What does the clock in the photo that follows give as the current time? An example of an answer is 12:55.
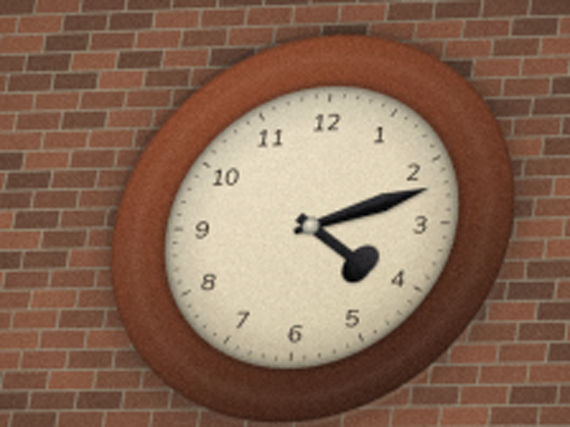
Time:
4:12
